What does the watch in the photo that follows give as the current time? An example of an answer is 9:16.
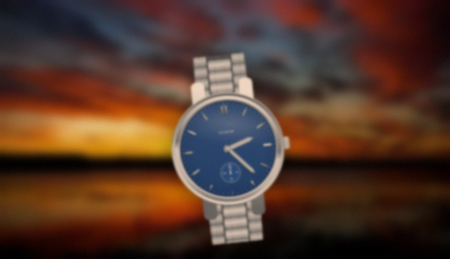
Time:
2:23
